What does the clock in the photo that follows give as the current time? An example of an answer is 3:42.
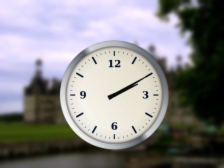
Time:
2:10
